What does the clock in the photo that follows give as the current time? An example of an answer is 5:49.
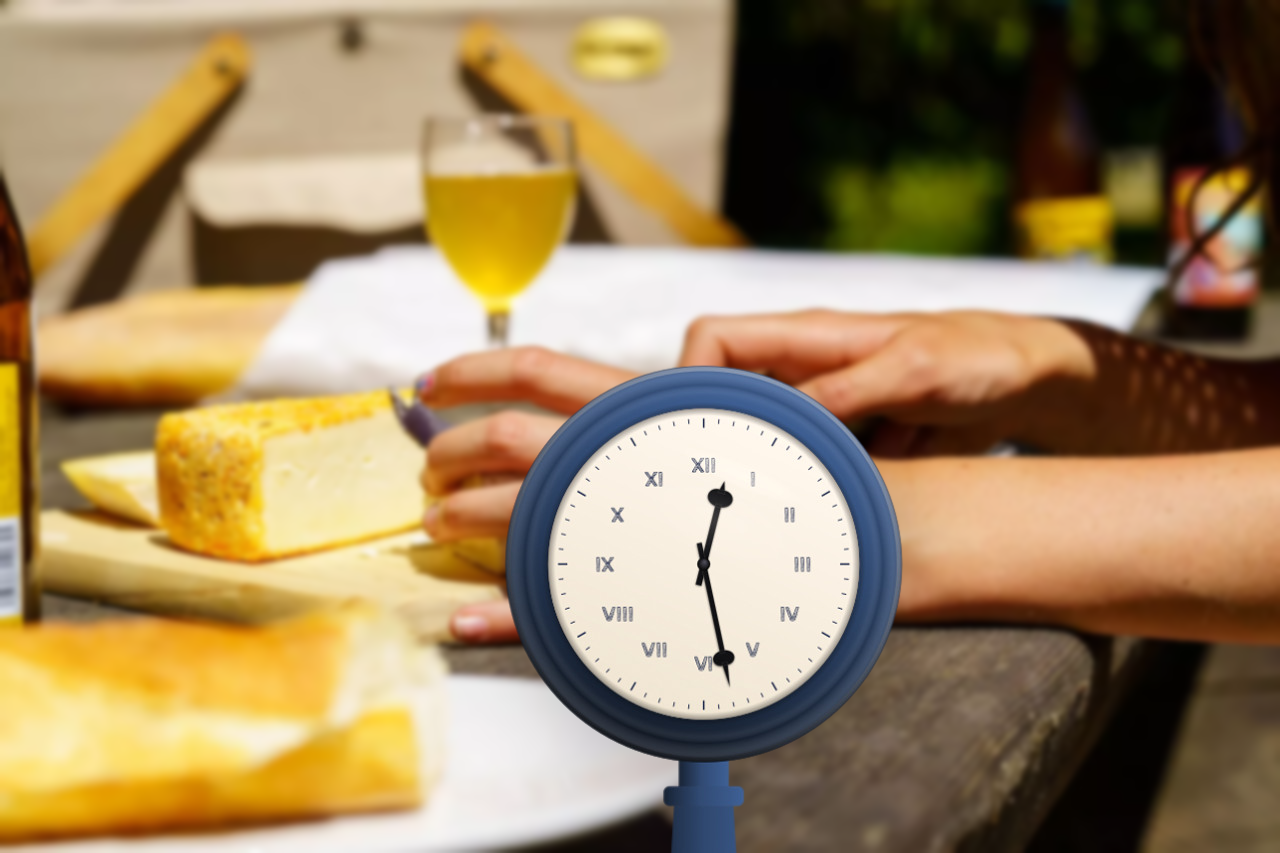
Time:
12:28
